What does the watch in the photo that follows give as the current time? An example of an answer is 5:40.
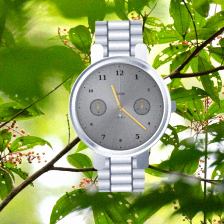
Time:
11:22
